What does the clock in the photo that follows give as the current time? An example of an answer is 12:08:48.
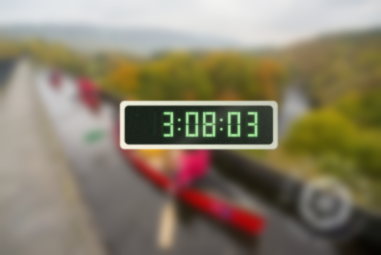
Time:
3:08:03
